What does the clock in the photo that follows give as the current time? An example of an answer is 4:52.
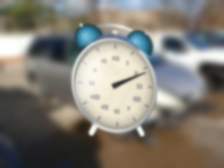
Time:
2:11
